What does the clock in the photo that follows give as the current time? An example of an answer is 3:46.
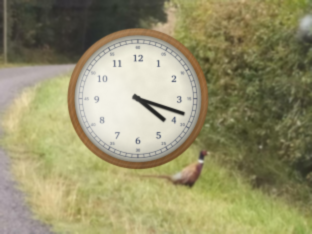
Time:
4:18
